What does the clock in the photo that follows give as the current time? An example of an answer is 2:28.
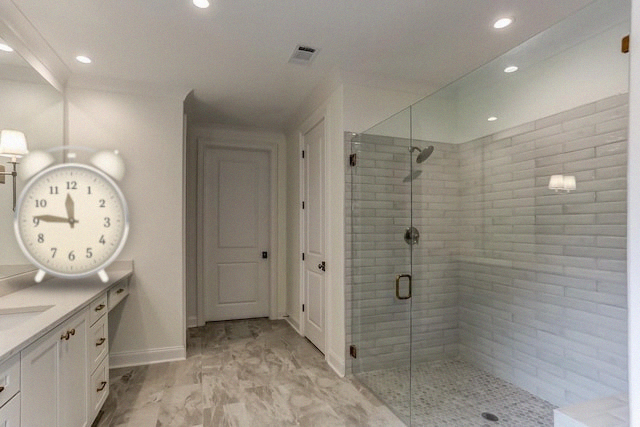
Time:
11:46
